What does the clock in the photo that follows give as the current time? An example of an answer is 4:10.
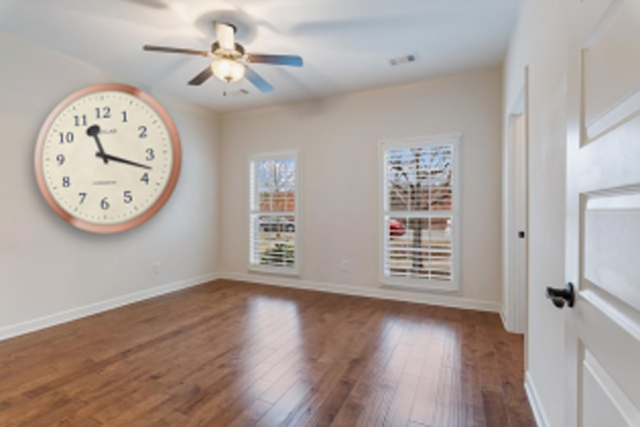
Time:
11:18
